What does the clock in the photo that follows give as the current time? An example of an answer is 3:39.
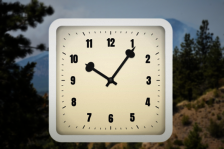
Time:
10:06
